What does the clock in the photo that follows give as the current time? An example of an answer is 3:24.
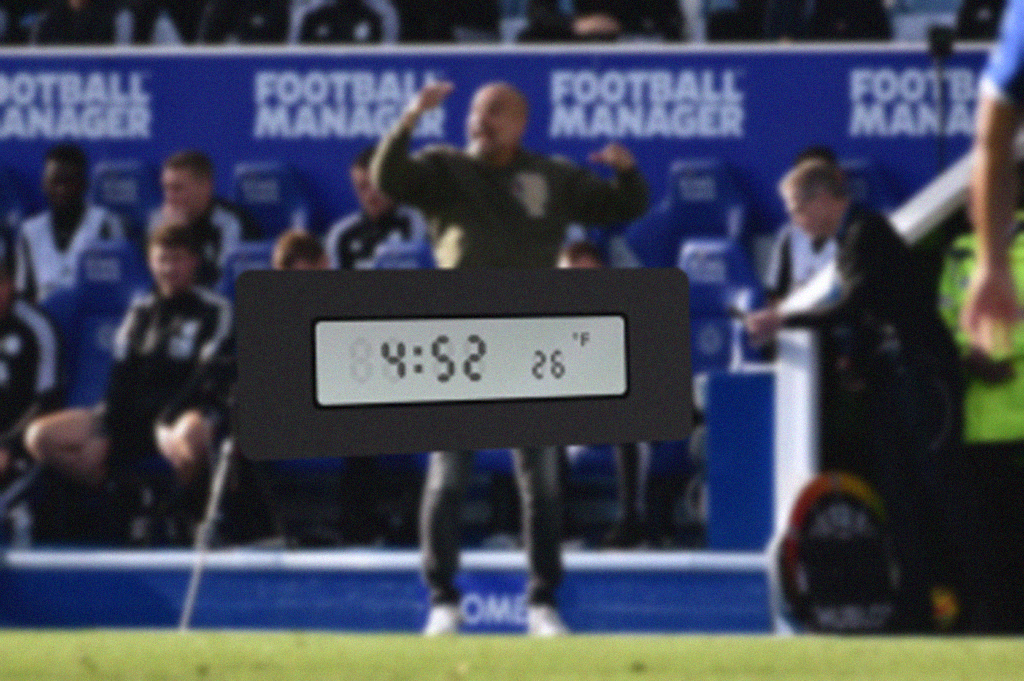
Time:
4:52
